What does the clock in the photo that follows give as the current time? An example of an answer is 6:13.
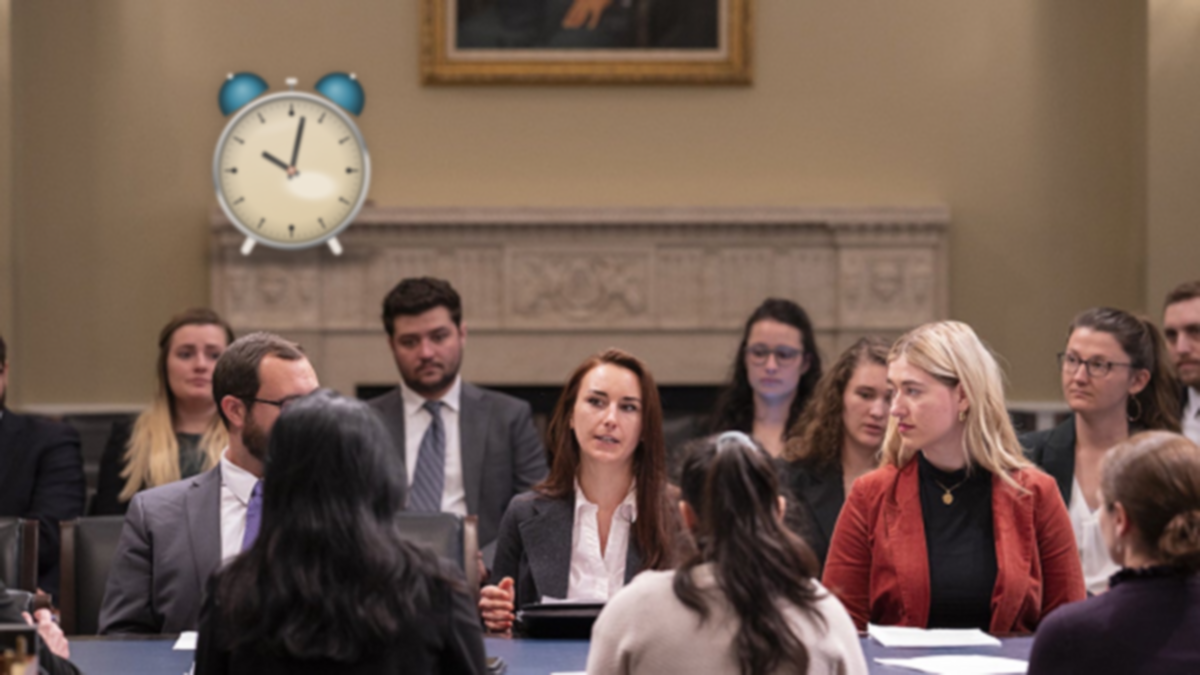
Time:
10:02
